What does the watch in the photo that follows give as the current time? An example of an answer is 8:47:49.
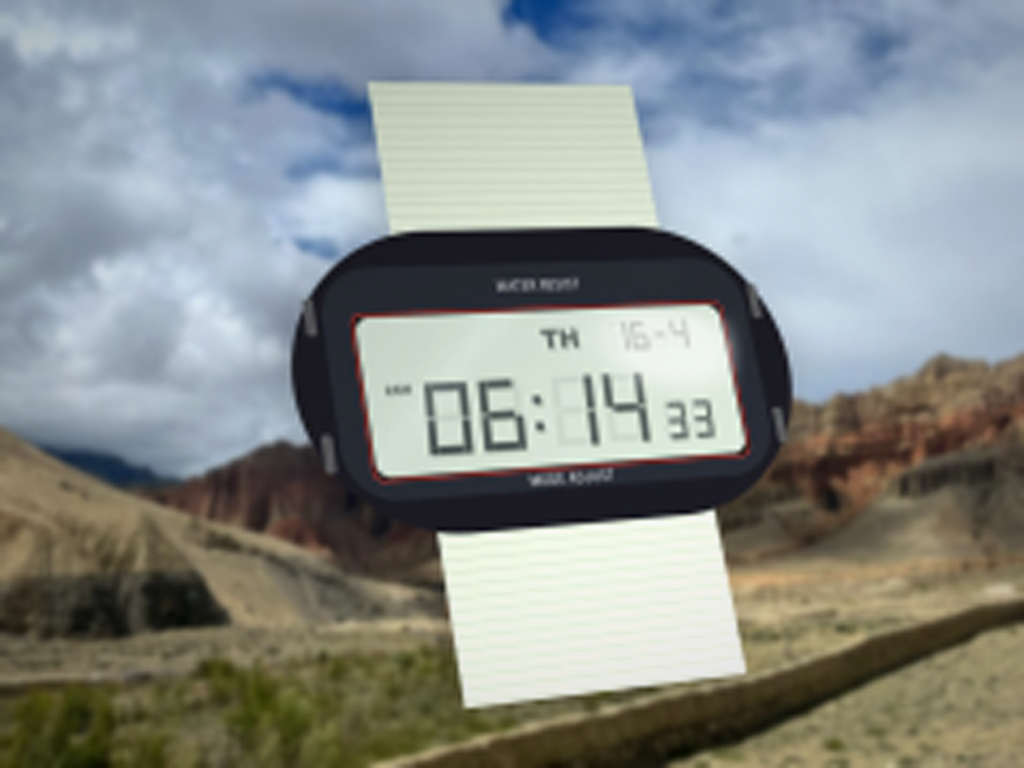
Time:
6:14:33
